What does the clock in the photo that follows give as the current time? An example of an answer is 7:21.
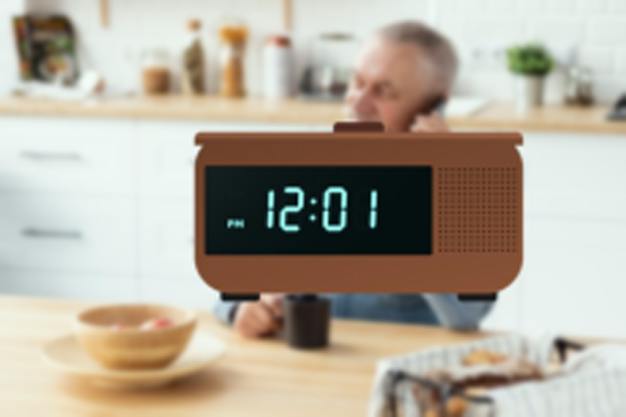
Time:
12:01
